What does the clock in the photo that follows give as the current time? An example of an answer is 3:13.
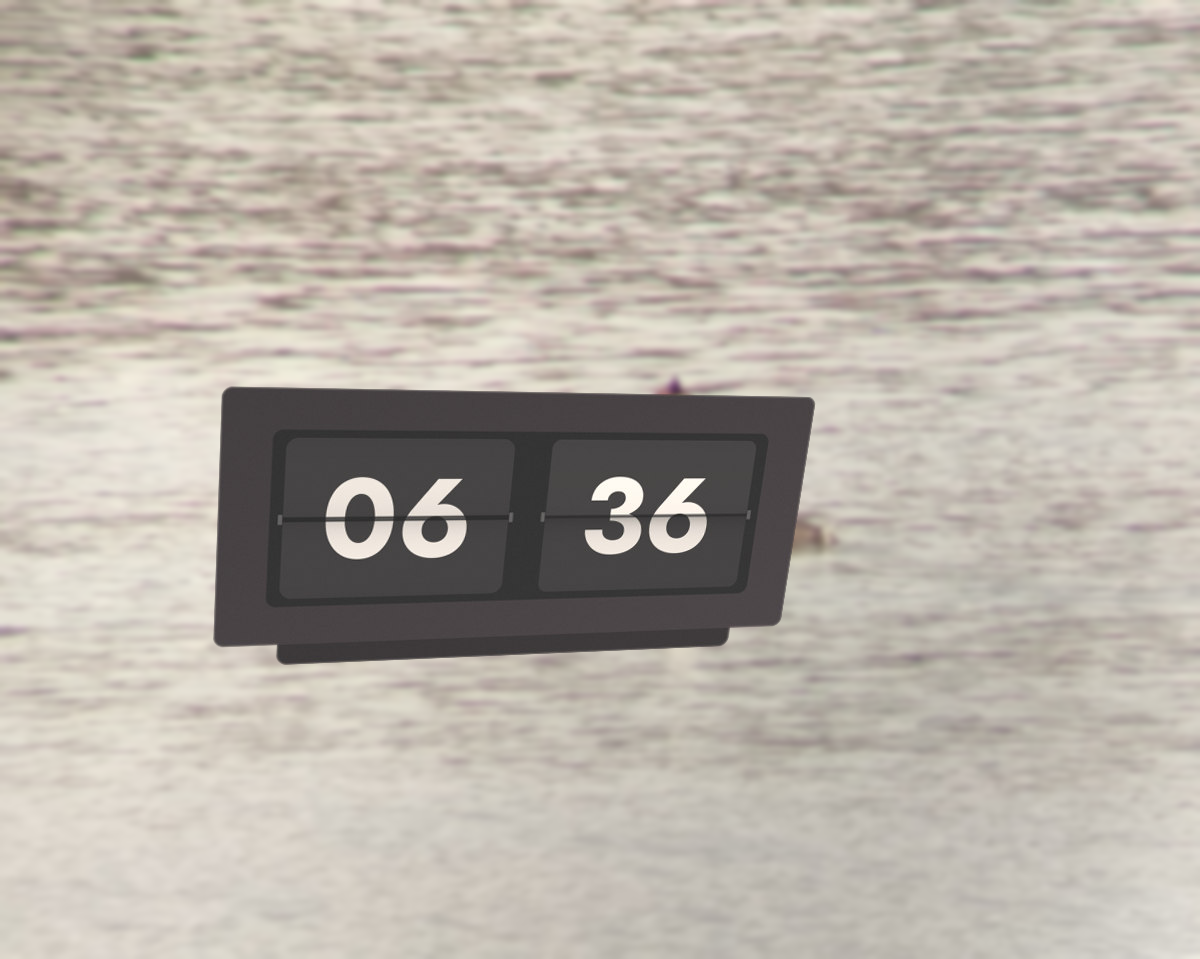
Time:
6:36
